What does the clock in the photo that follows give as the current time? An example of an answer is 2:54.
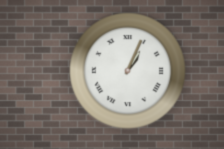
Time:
1:04
